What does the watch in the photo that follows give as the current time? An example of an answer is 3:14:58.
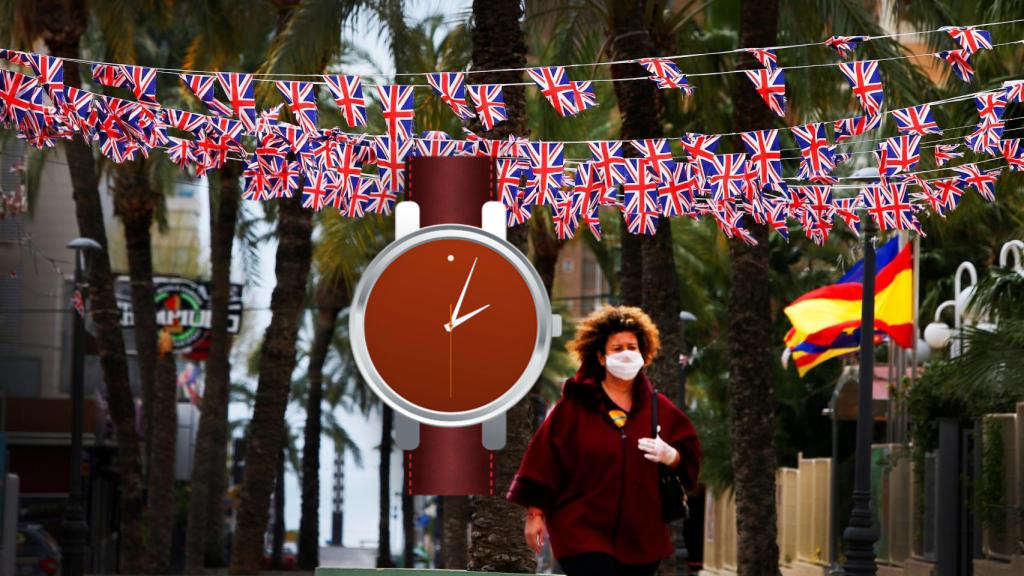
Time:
2:03:30
